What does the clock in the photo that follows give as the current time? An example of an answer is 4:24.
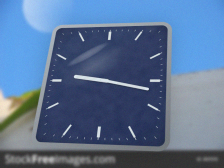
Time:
9:17
